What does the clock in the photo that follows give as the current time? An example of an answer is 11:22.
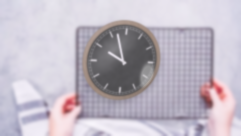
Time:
9:57
